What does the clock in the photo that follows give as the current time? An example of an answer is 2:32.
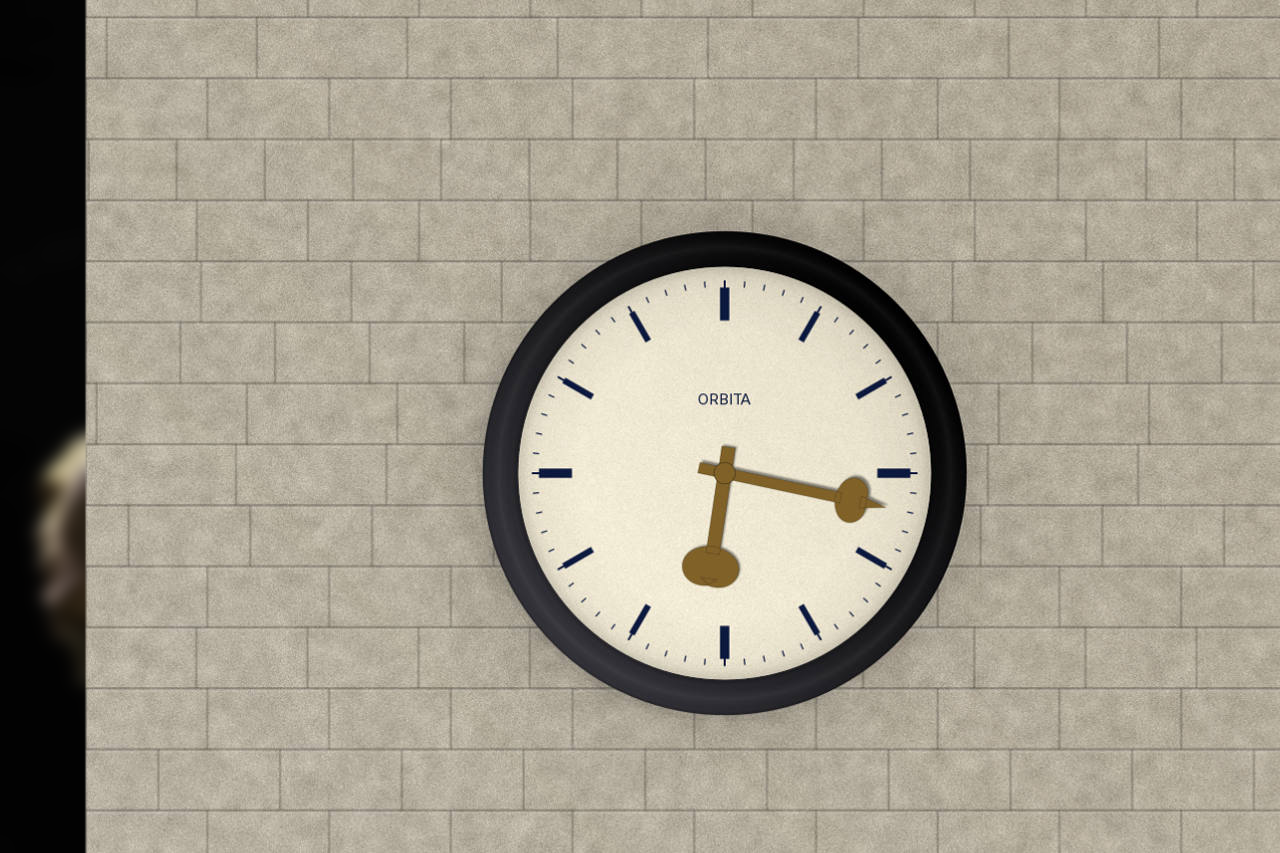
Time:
6:17
